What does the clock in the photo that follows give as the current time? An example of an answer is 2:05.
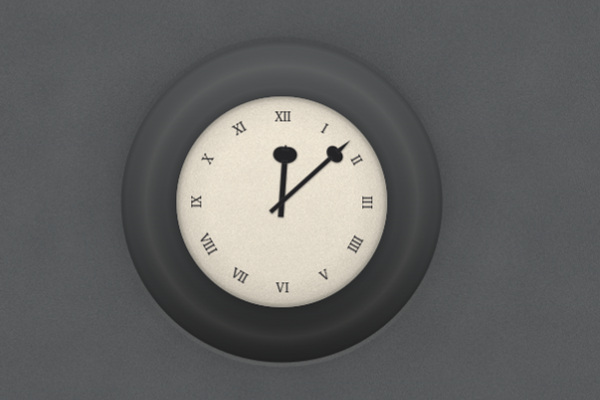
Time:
12:08
